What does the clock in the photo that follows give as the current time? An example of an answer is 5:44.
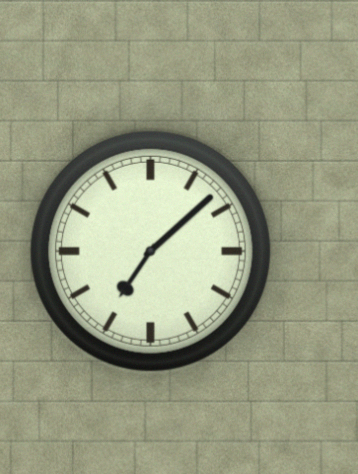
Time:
7:08
